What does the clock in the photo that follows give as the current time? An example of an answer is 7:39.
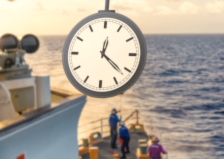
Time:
12:22
